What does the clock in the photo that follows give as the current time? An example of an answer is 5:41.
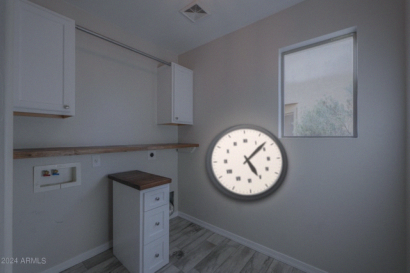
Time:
5:08
